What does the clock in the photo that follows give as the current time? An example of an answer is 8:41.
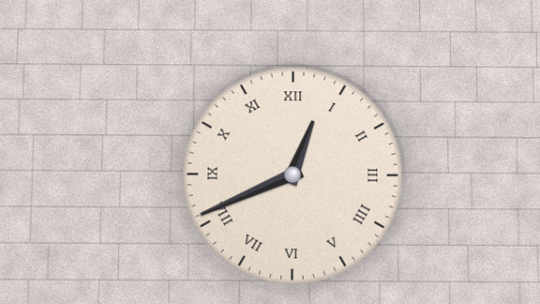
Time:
12:41
